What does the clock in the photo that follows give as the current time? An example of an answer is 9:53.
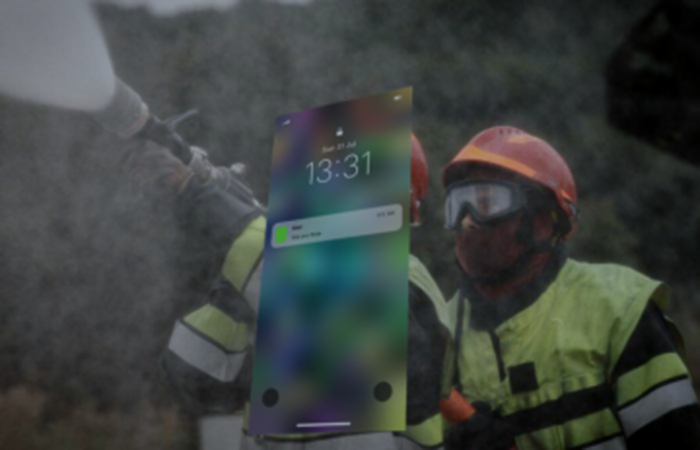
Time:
13:31
